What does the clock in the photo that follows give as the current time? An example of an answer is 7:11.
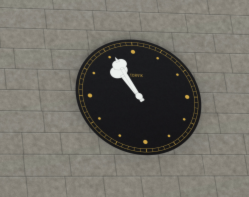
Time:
10:56
